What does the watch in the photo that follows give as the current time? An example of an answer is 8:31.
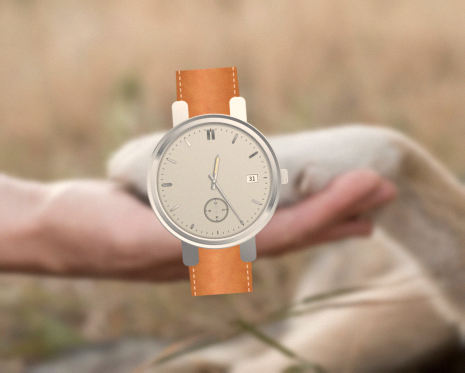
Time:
12:25
